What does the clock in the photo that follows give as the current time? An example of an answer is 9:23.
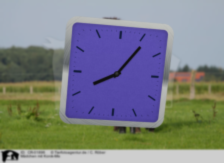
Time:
8:06
